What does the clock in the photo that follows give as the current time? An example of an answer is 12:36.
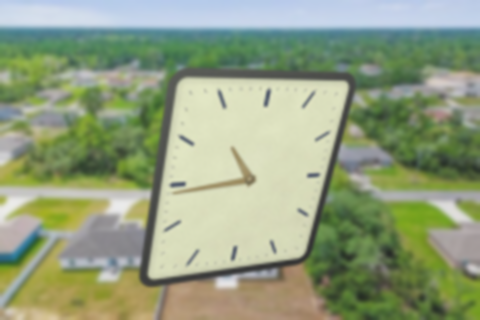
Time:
10:44
